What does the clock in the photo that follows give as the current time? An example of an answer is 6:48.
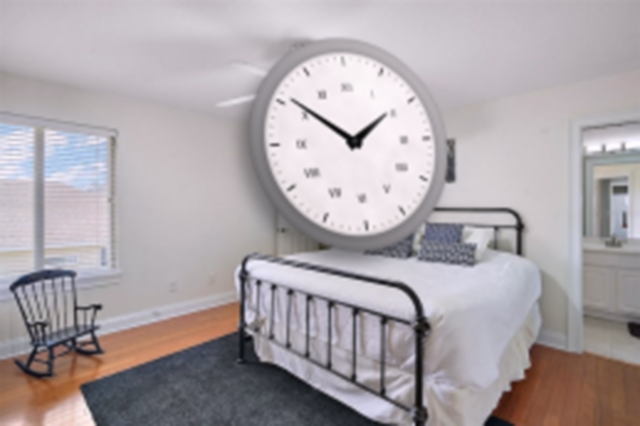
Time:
1:51
